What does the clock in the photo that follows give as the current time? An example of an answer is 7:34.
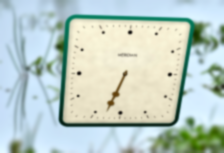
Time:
6:33
